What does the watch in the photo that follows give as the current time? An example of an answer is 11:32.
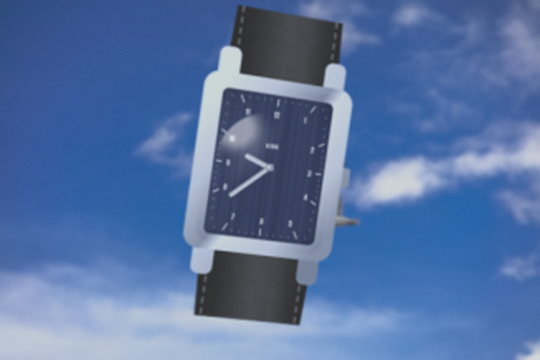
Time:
9:38
